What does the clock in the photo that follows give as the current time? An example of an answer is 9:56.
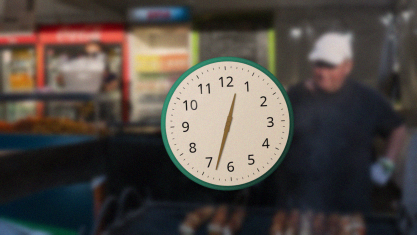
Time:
12:33
